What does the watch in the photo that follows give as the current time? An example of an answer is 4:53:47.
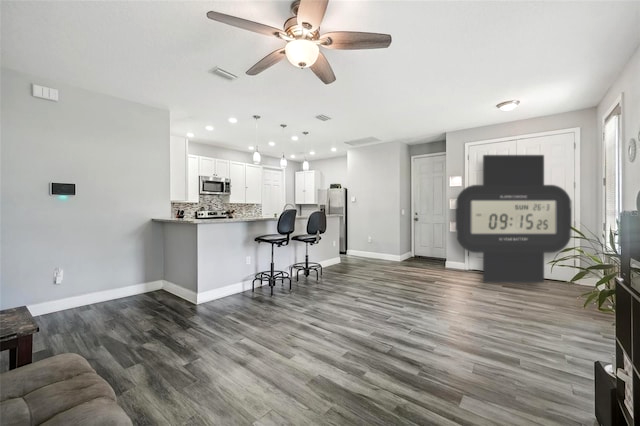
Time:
9:15:25
